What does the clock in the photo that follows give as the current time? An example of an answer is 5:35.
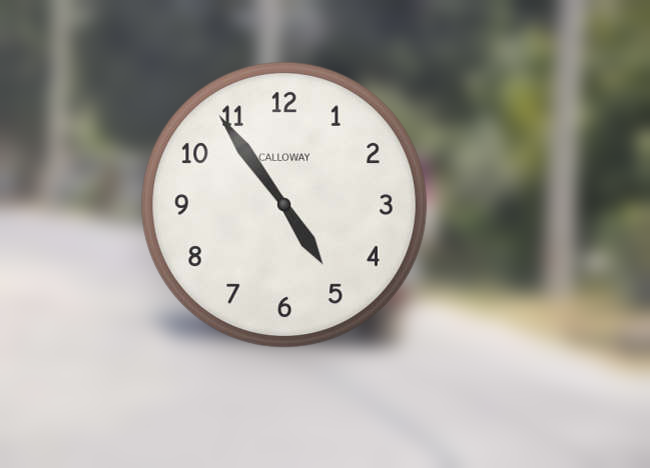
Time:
4:54
